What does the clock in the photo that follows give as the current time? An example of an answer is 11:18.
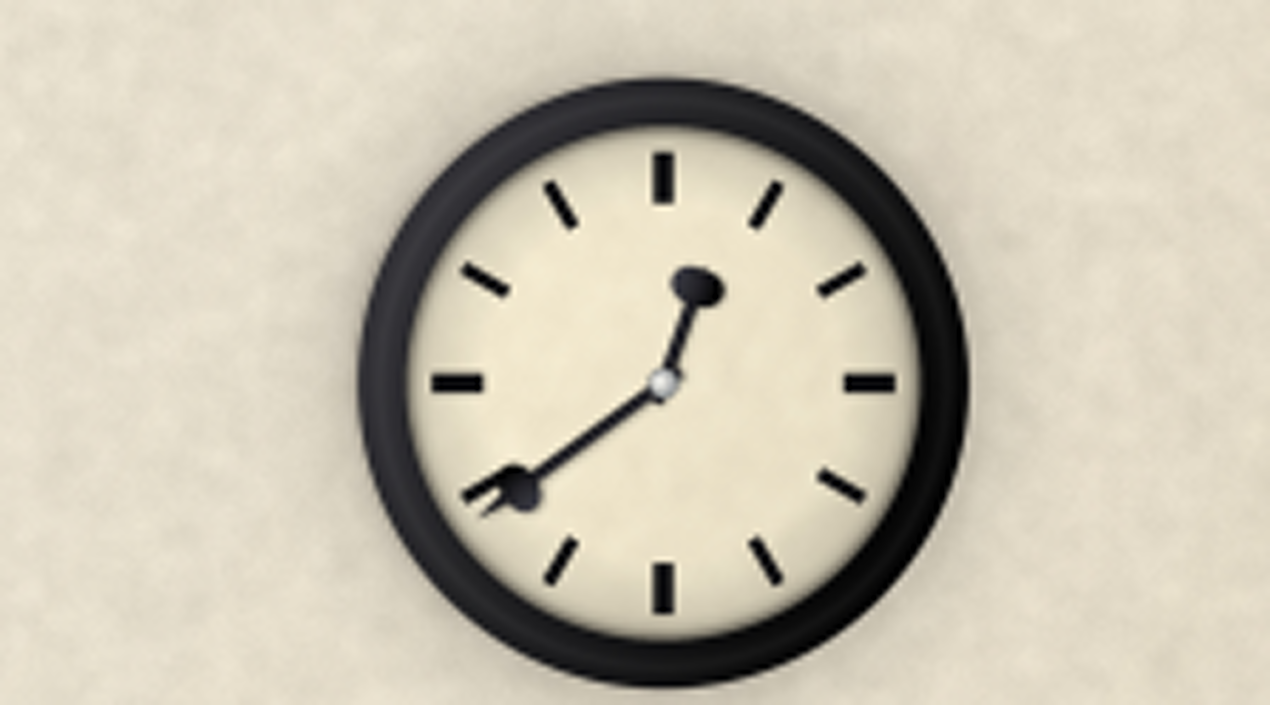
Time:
12:39
